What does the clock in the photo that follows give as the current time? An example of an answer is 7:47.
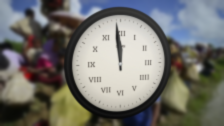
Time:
11:59
